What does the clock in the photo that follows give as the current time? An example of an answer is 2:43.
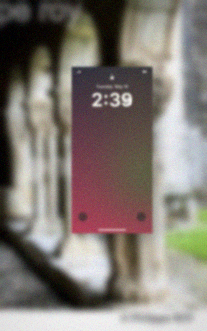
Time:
2:39
